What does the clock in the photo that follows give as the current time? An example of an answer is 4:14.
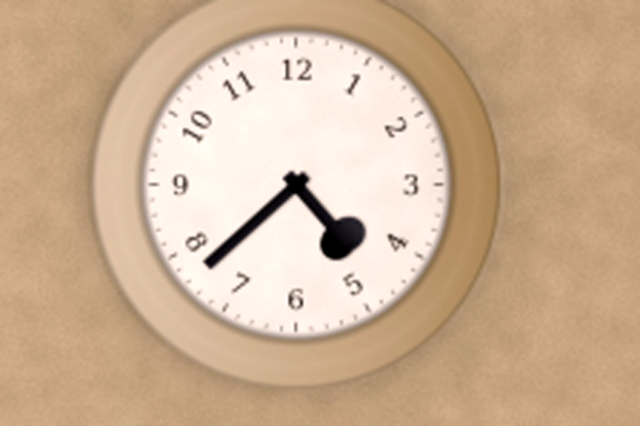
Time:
4:38
